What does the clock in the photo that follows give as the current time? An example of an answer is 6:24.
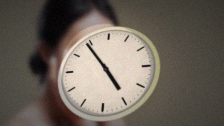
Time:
4:54
